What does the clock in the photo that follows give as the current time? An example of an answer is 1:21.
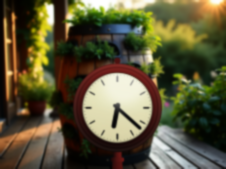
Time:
6:22
